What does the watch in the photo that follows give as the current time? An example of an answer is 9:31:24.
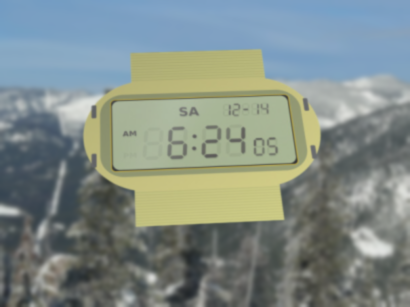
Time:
6:24:05
